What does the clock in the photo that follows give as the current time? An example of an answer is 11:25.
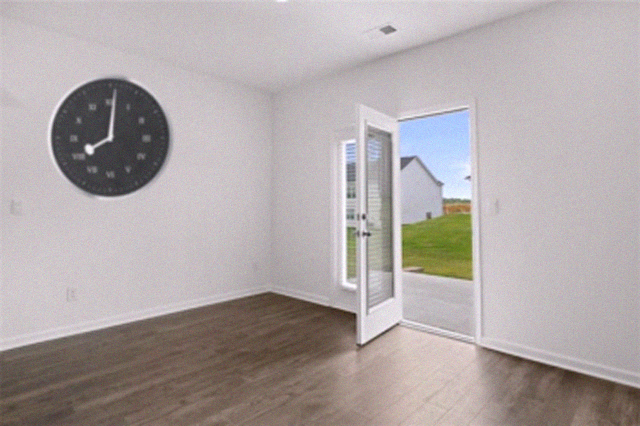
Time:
8:01
